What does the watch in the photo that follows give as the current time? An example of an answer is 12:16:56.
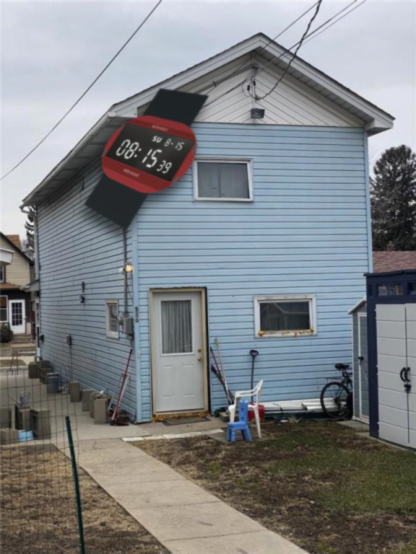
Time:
8:15:39
